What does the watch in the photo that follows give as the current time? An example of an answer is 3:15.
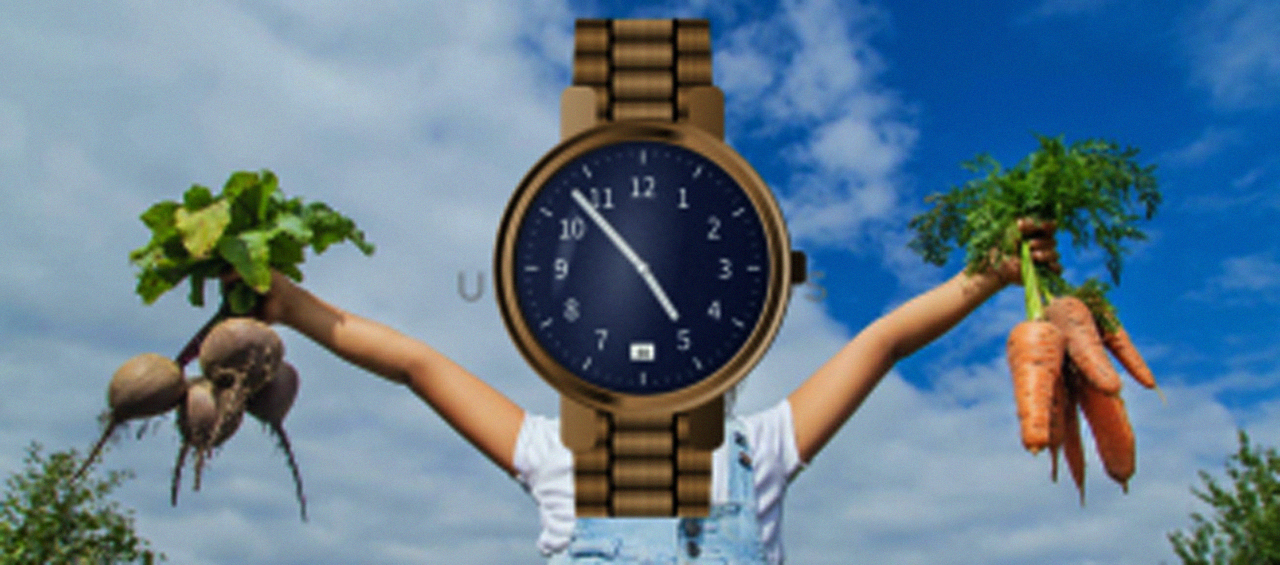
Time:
4:53
